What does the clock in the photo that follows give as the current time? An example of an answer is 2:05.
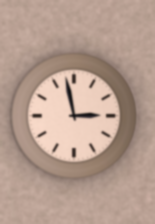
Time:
2:58
